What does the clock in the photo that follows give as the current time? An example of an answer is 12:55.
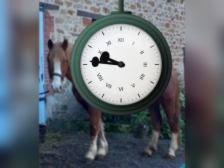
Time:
9:46
